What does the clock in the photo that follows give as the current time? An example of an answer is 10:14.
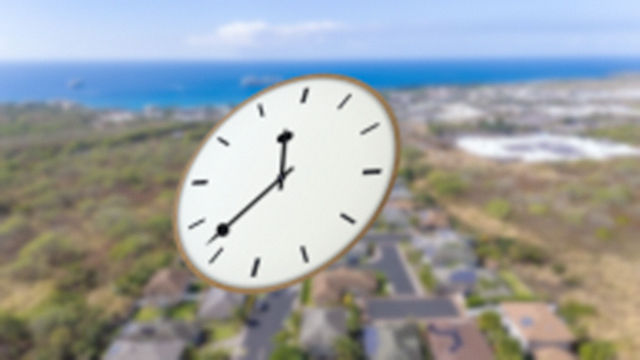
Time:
11:37
